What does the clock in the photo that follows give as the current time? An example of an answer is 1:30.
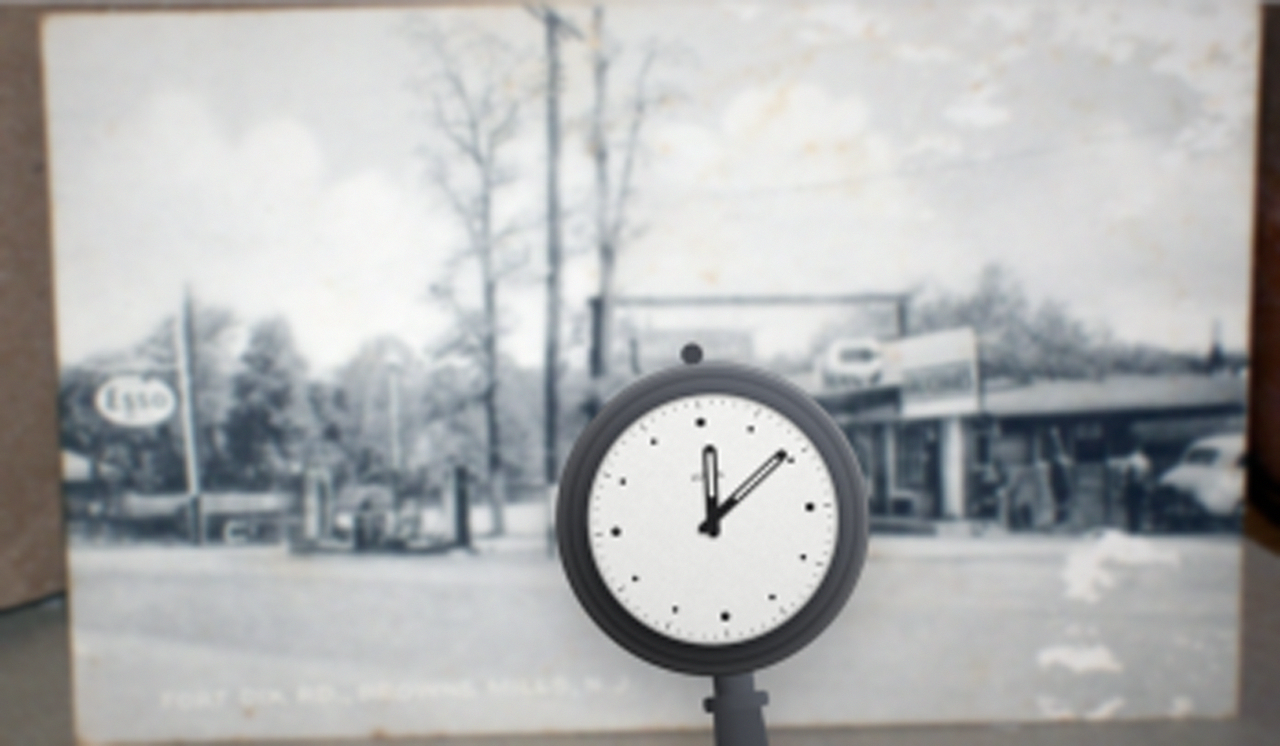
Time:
12:09
